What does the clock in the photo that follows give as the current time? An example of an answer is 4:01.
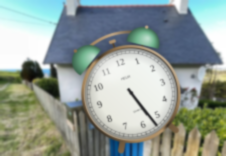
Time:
5:27
